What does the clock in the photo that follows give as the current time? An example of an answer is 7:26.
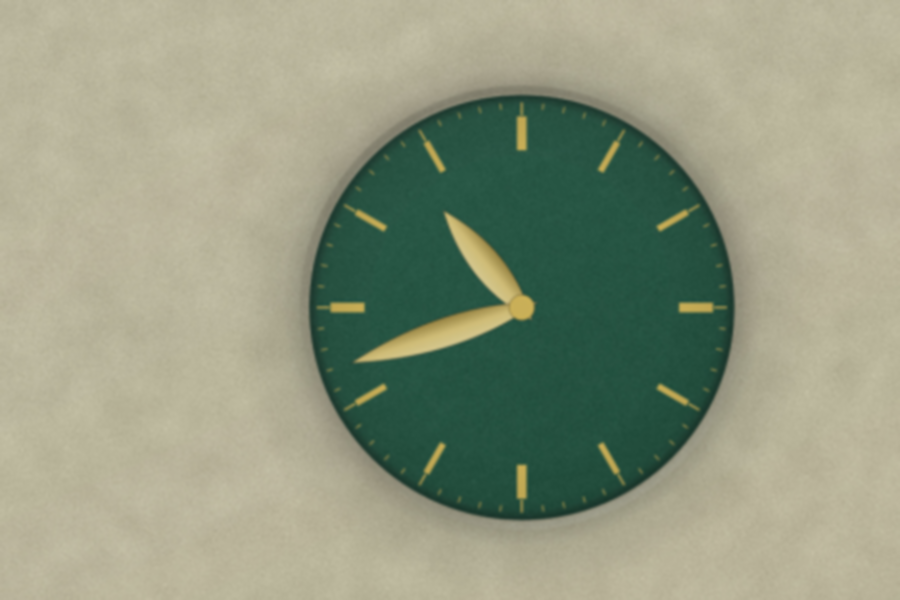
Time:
10:42
